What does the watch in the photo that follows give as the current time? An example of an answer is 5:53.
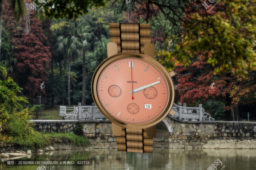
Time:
2:11
